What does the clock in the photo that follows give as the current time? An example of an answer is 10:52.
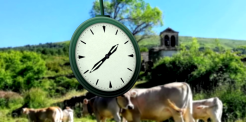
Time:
1:39
